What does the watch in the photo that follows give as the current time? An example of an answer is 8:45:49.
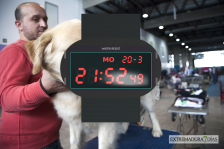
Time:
21:52:49
